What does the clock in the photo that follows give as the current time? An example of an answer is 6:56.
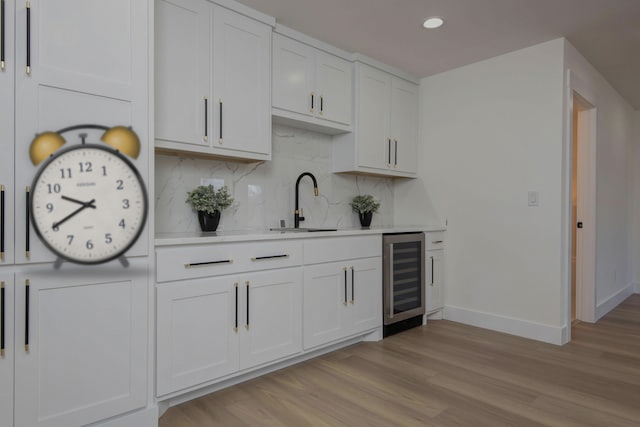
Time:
9:40
